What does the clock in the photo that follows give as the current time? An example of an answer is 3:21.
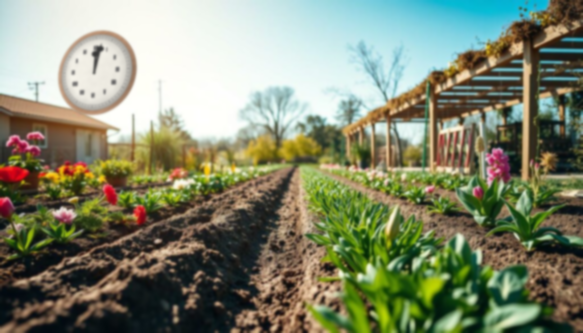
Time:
12:02
